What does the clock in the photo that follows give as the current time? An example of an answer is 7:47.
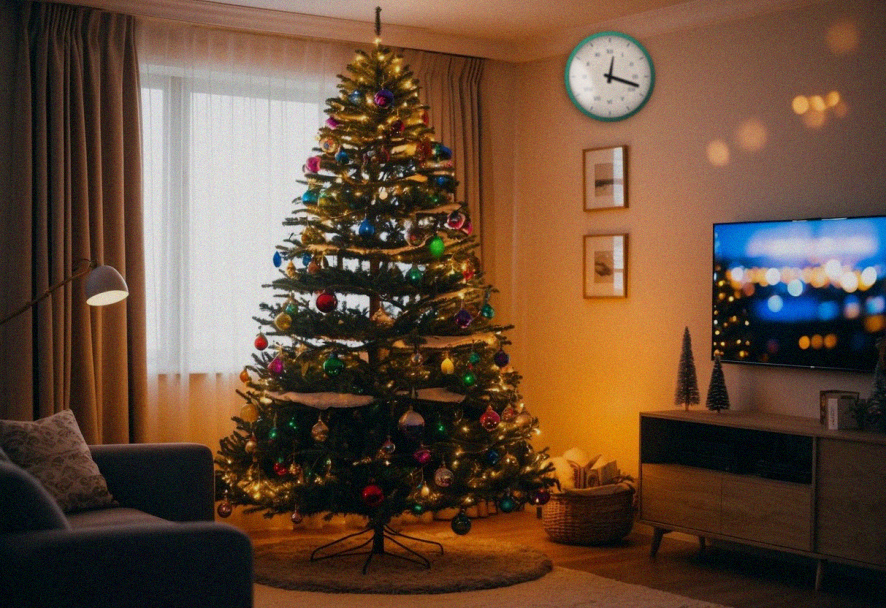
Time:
12:18
